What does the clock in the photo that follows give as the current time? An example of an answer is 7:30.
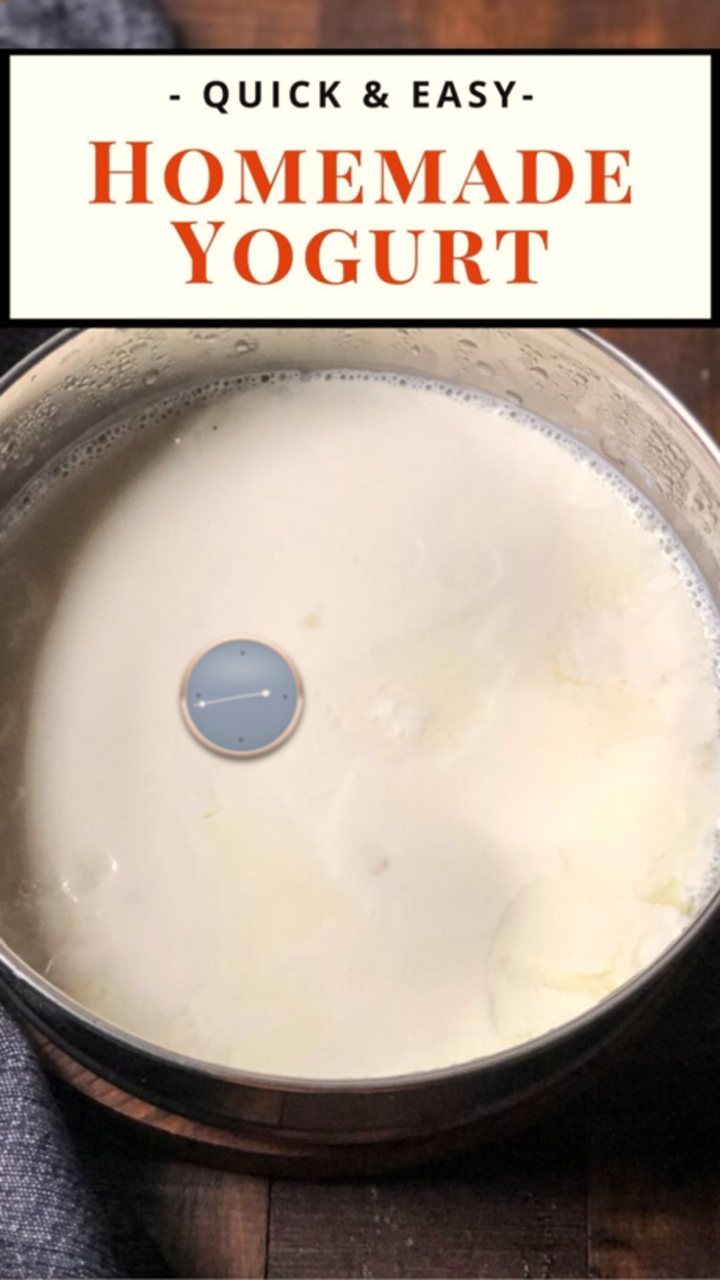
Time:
2:43
